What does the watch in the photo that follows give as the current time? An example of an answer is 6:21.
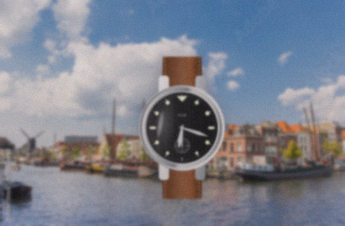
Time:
6:18
